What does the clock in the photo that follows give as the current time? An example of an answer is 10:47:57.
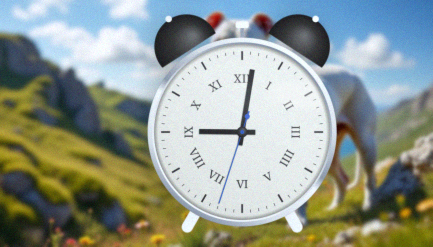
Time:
9:01:33
